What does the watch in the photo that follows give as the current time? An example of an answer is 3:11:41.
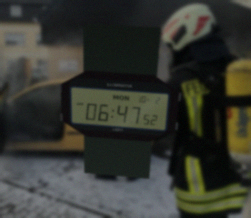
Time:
6:47:52
